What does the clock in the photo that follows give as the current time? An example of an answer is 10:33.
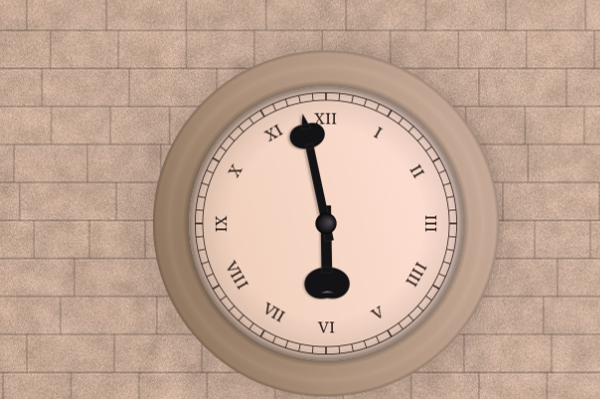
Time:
5:58
